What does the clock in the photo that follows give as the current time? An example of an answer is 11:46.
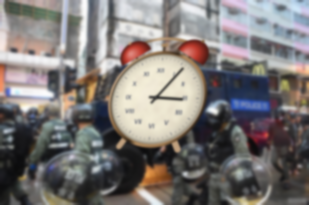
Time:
3:06
